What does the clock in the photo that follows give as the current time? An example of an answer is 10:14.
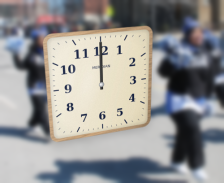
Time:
12:00
